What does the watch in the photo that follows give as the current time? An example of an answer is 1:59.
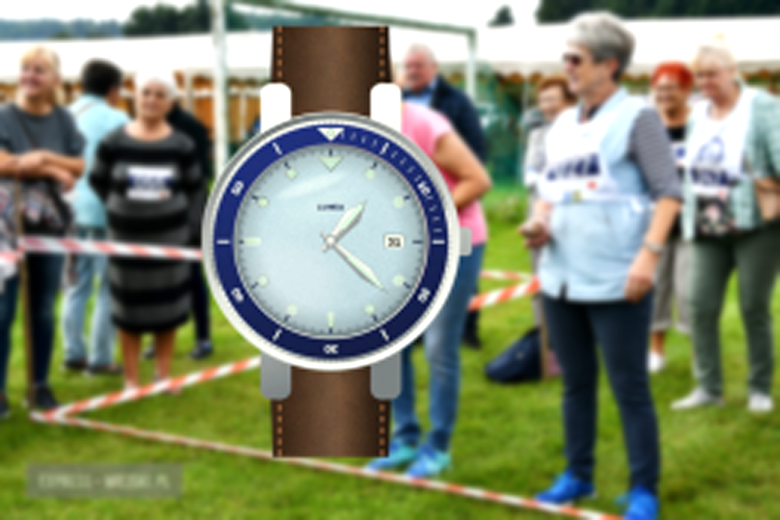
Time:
1:22
